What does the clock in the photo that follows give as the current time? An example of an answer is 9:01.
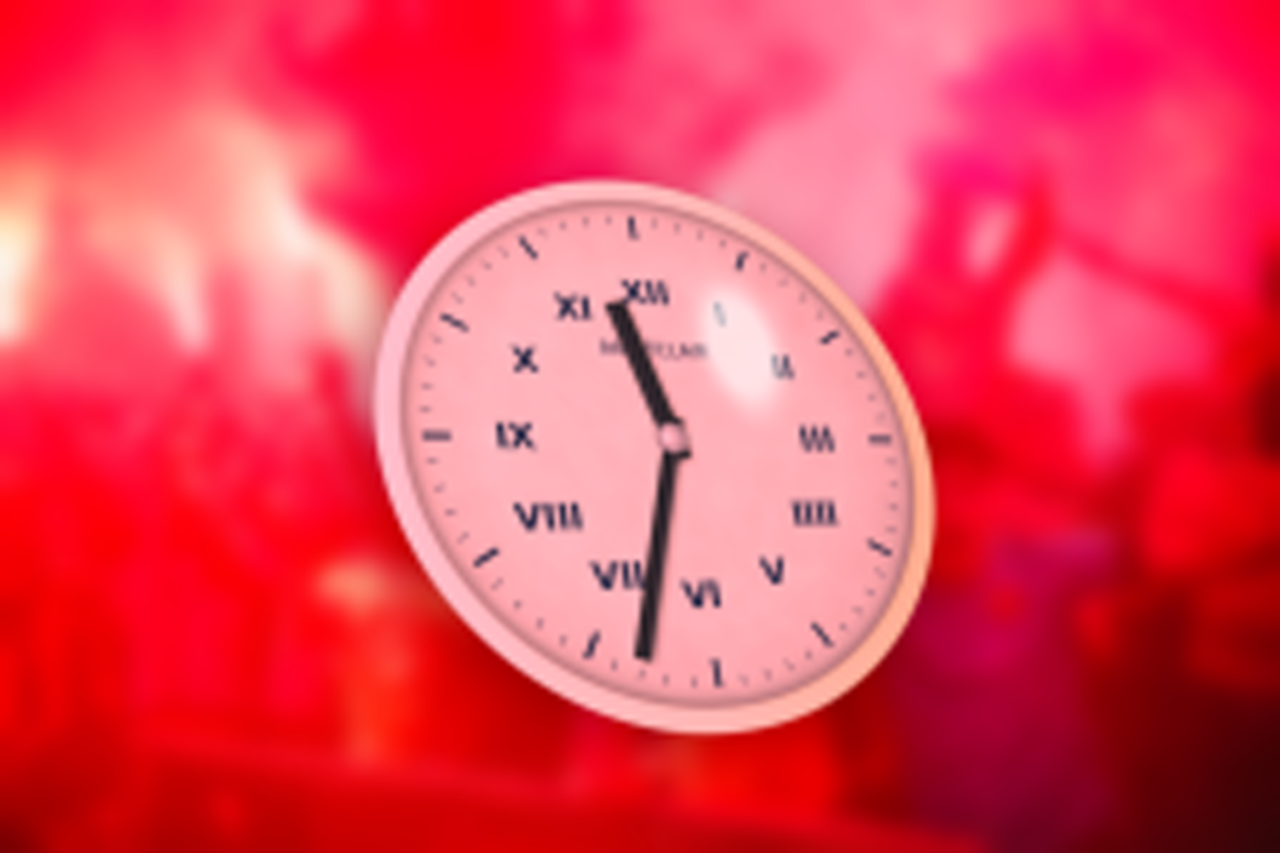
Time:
11:33
